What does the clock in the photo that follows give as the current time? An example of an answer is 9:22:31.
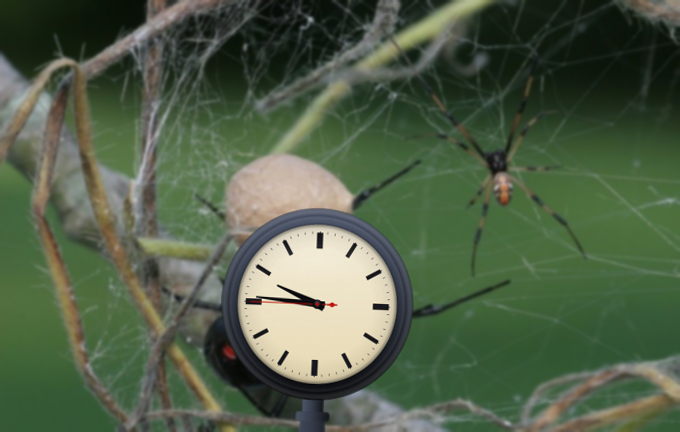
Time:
9:45:45
